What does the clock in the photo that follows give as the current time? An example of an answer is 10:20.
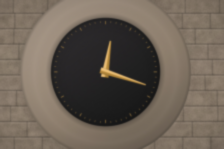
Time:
12:18
